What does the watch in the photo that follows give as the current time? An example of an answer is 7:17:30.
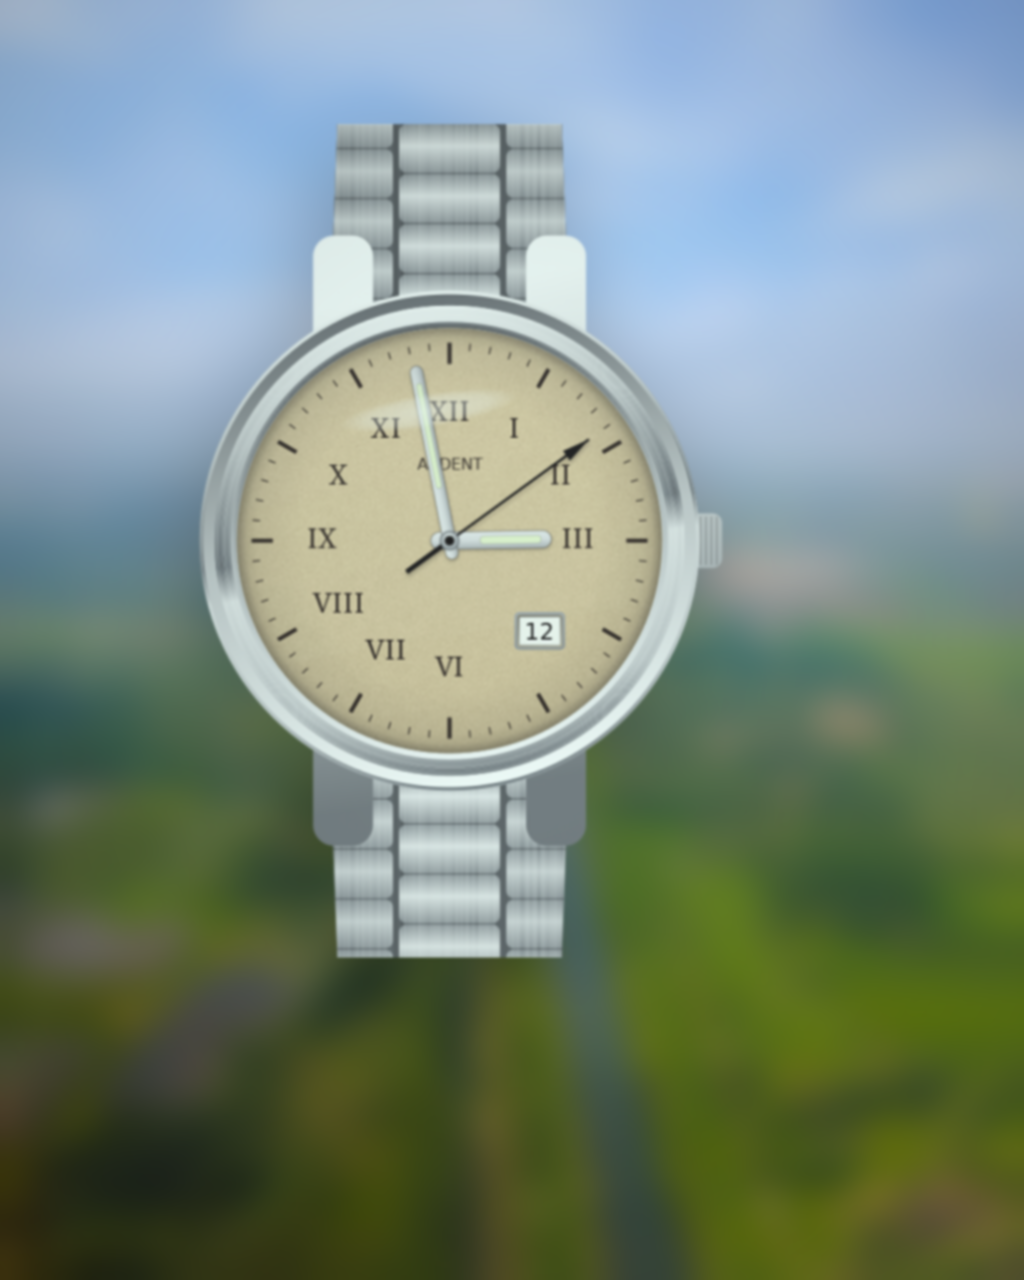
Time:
2:58:09
